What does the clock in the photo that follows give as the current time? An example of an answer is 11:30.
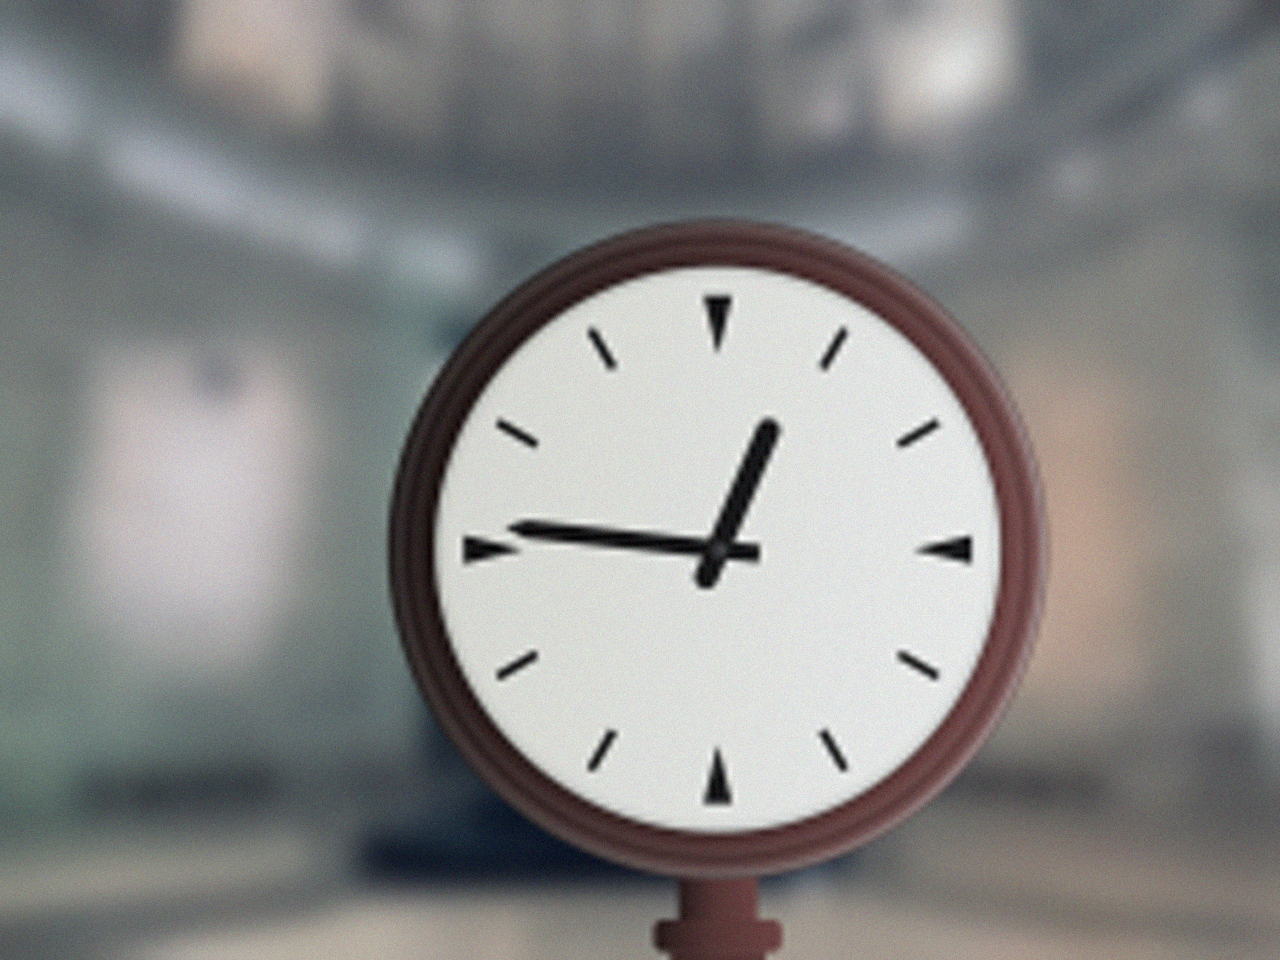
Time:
12:46
